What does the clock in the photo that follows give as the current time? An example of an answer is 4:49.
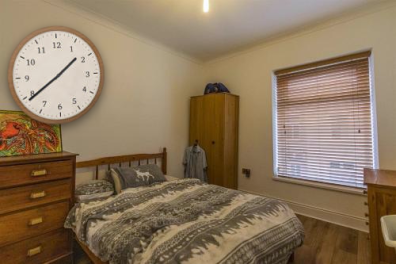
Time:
1:39
